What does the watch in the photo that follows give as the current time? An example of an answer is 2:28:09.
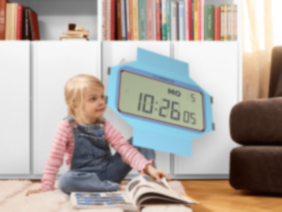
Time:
10:26:05
